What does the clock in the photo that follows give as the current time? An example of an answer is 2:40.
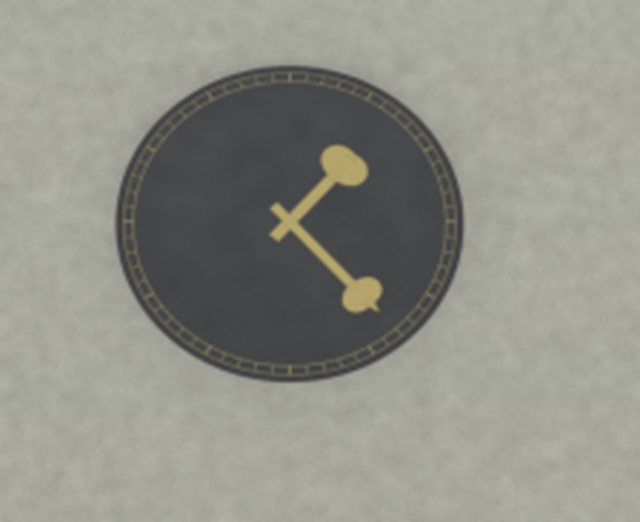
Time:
1:23
